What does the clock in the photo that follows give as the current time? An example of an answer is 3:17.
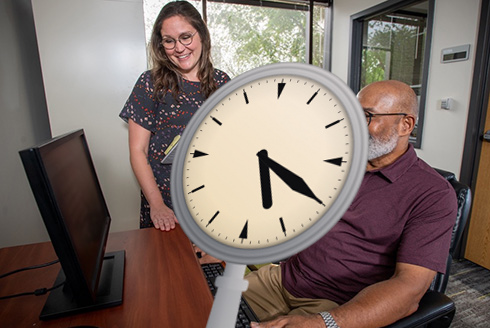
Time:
5:20
